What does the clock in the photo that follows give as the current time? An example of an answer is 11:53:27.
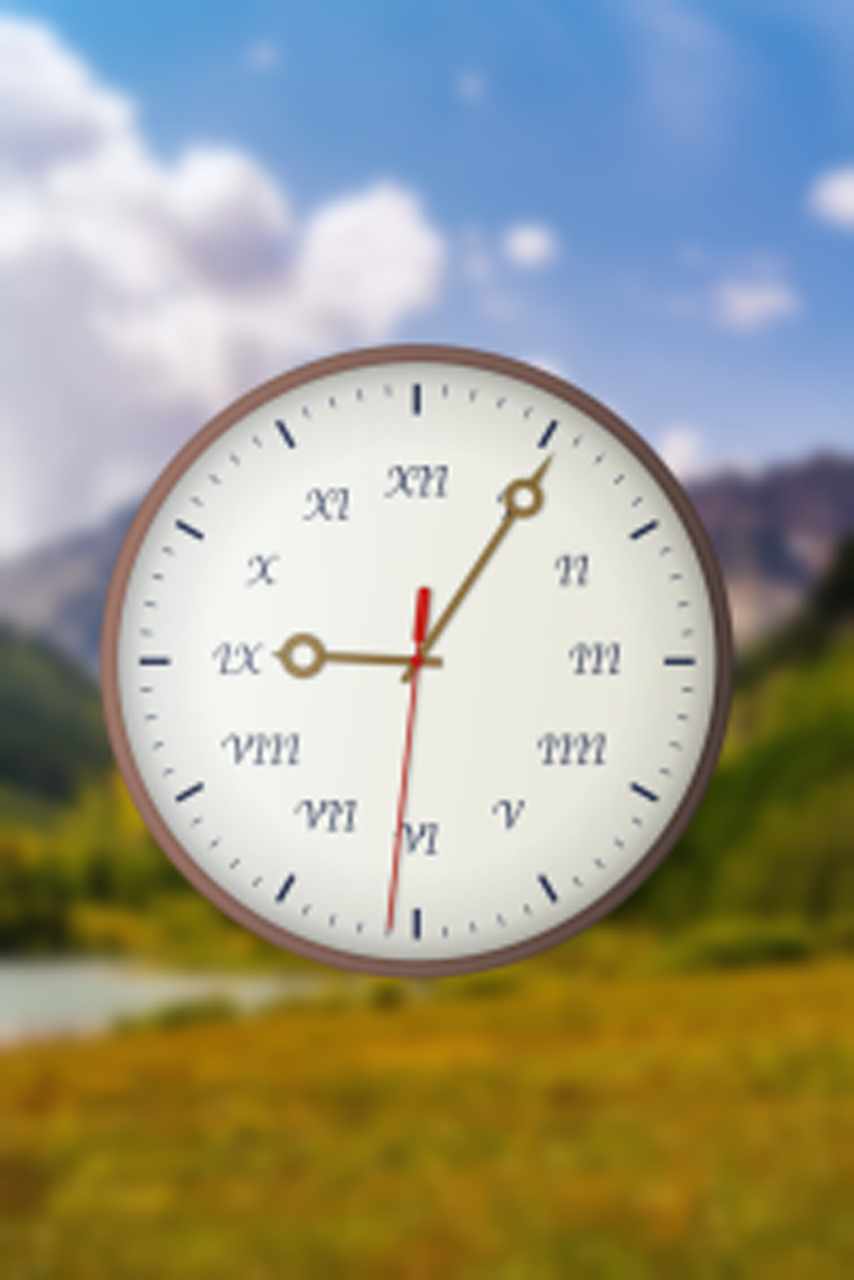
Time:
9:05:31
